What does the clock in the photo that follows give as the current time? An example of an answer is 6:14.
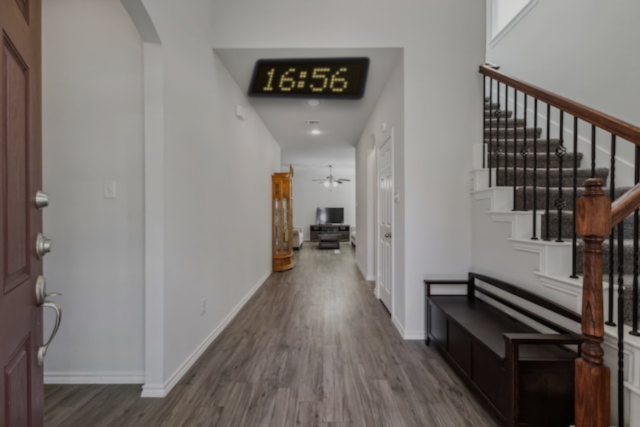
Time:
16:56
